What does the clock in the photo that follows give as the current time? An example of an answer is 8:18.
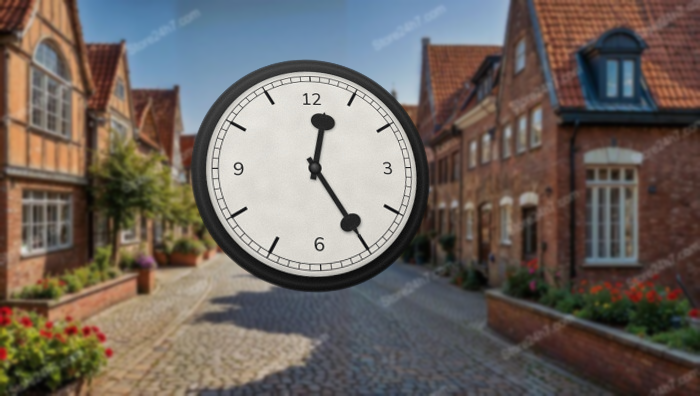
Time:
12:25
